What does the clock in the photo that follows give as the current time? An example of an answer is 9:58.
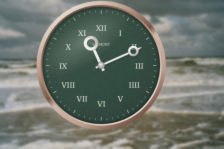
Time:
11:11
